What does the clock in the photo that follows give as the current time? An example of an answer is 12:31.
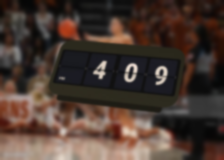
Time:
4:09
